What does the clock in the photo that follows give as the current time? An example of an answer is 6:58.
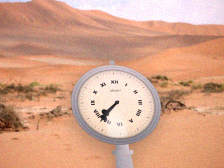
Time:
7:37
